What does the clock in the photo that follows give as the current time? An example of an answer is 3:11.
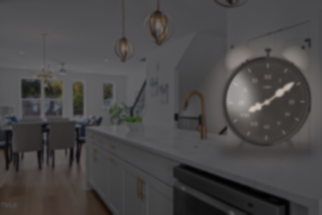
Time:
8:09
